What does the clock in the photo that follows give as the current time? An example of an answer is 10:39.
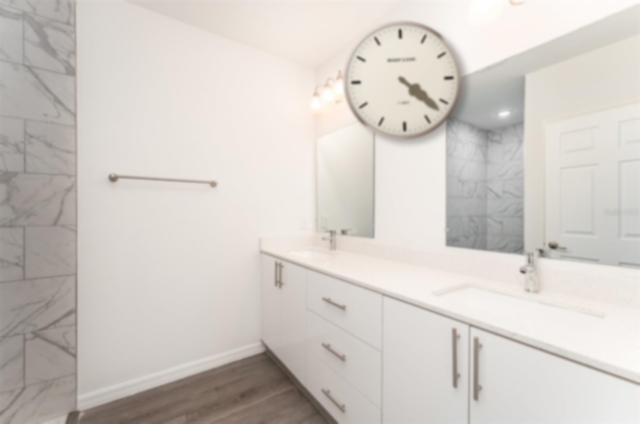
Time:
4:22
